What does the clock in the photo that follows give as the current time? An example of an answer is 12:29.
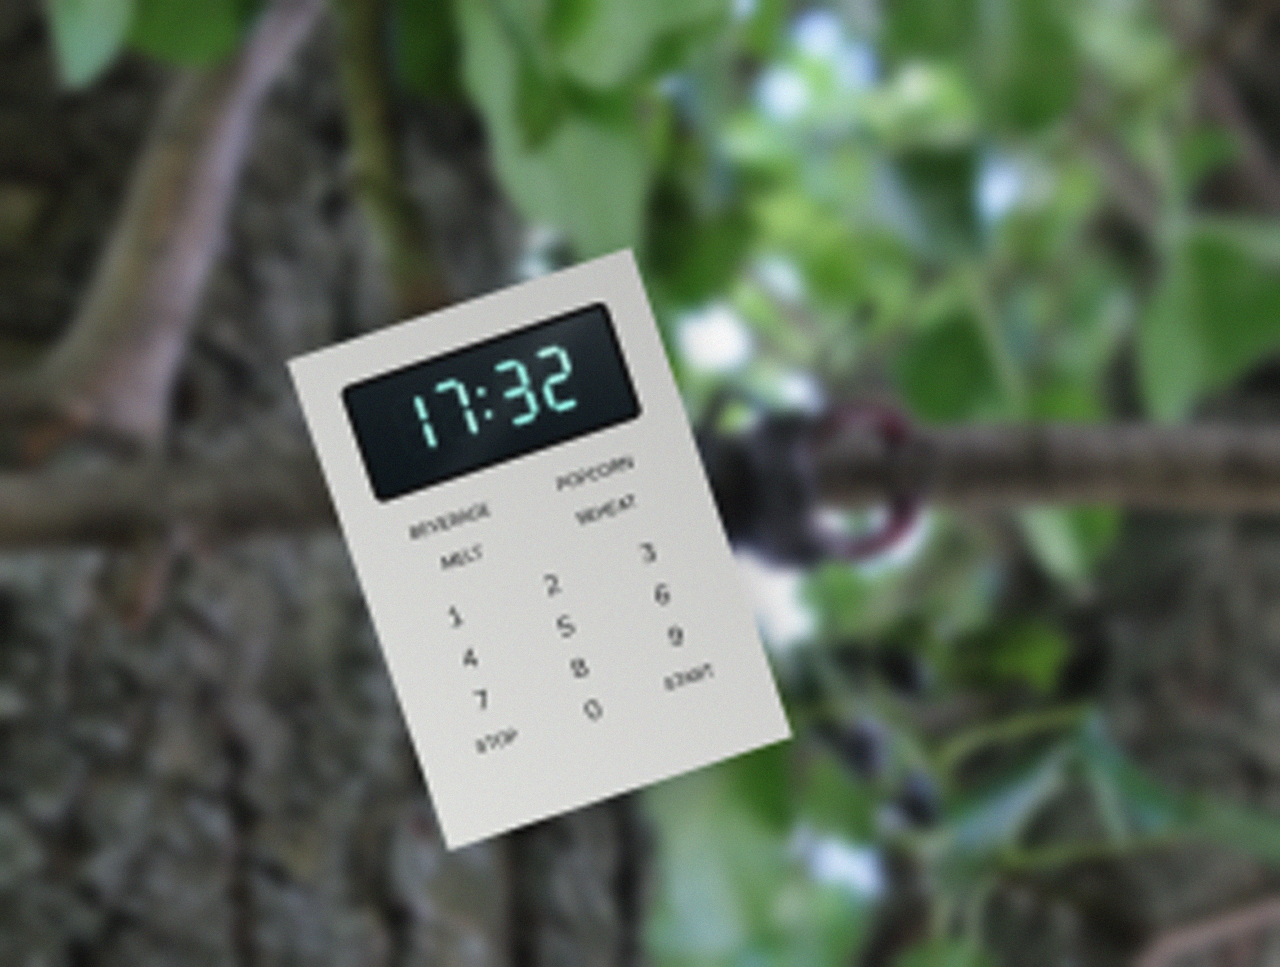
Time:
17:32
